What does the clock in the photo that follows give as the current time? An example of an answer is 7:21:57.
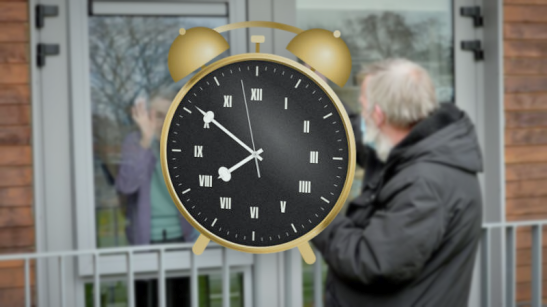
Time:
7:50:58
